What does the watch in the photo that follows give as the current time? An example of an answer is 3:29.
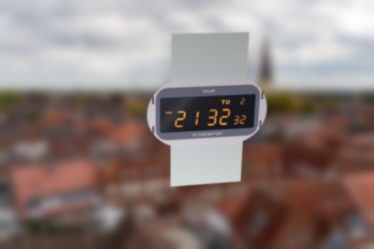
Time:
21:32
